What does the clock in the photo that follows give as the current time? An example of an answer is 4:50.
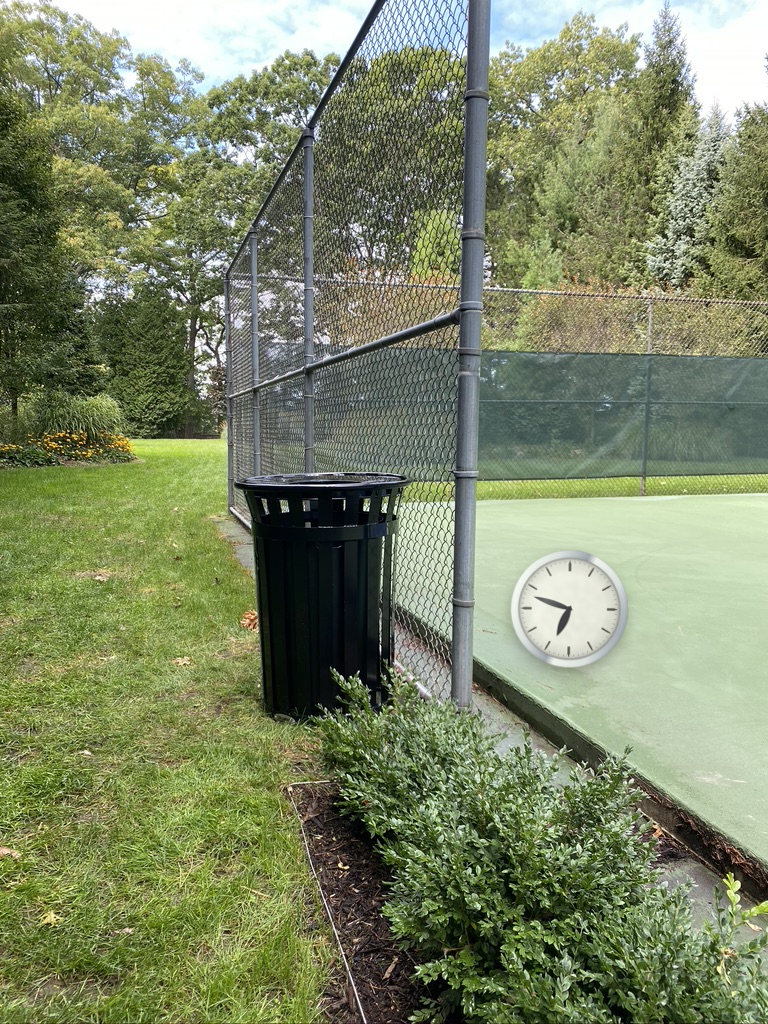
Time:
6:48
